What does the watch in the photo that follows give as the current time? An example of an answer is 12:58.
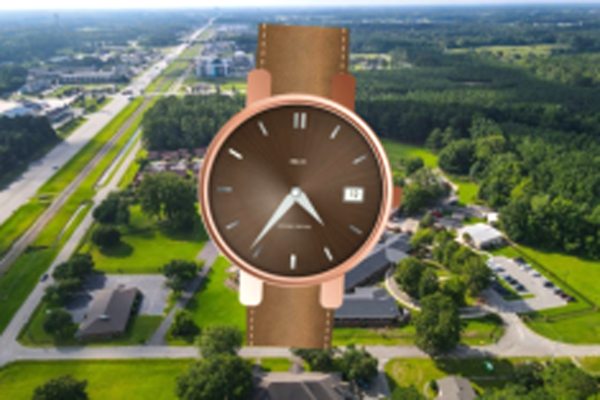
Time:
4:36
